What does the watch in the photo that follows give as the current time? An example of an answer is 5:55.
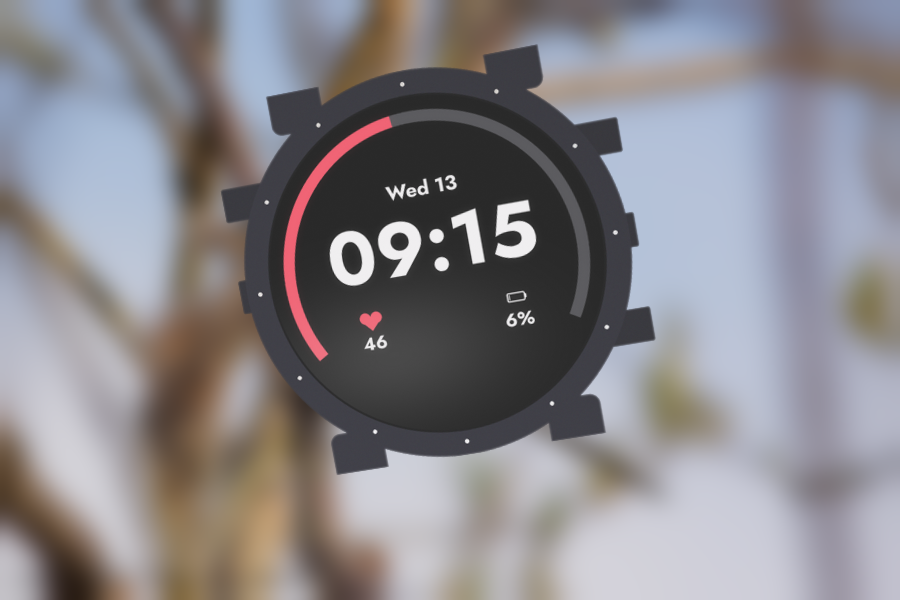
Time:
9:15
